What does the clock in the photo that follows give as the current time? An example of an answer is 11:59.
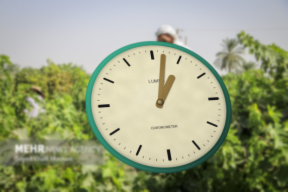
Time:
1:02
